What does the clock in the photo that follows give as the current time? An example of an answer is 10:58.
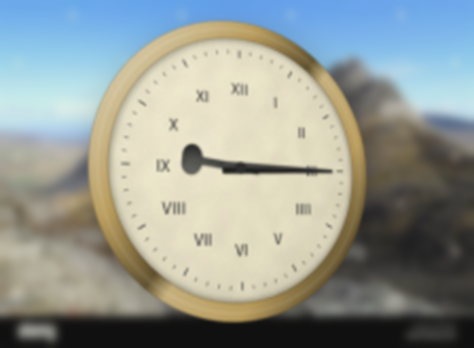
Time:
9:15
